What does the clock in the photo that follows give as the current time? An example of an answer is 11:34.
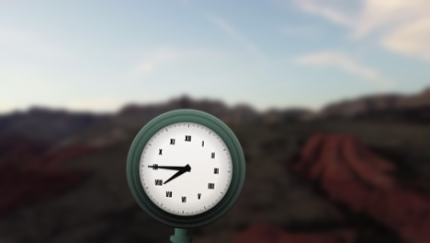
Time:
7:45
